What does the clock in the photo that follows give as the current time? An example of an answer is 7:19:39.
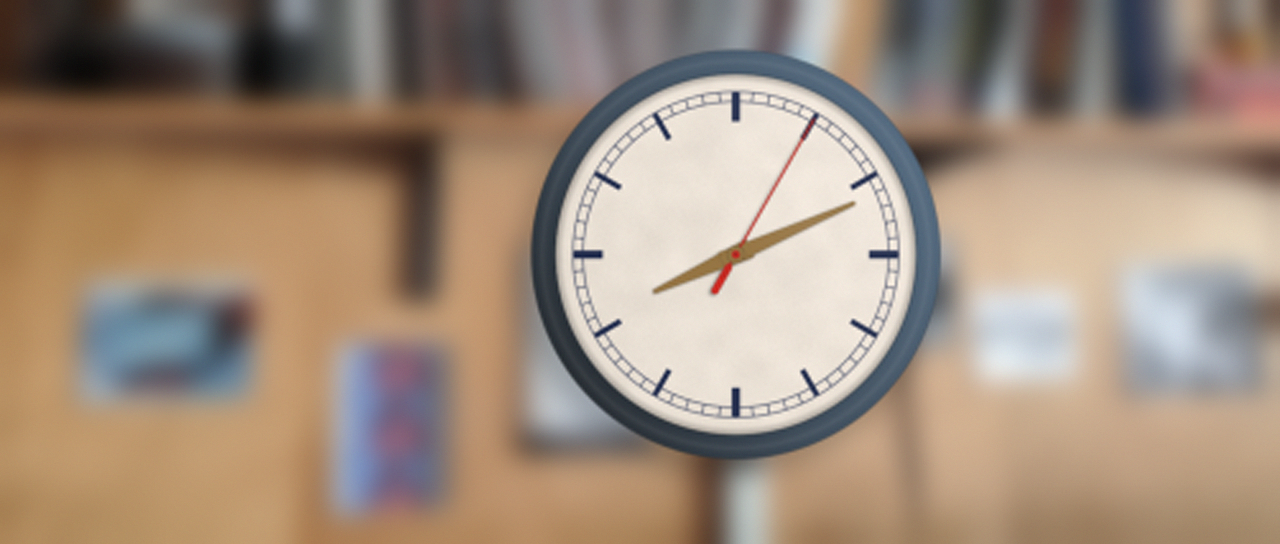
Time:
8:11:05
